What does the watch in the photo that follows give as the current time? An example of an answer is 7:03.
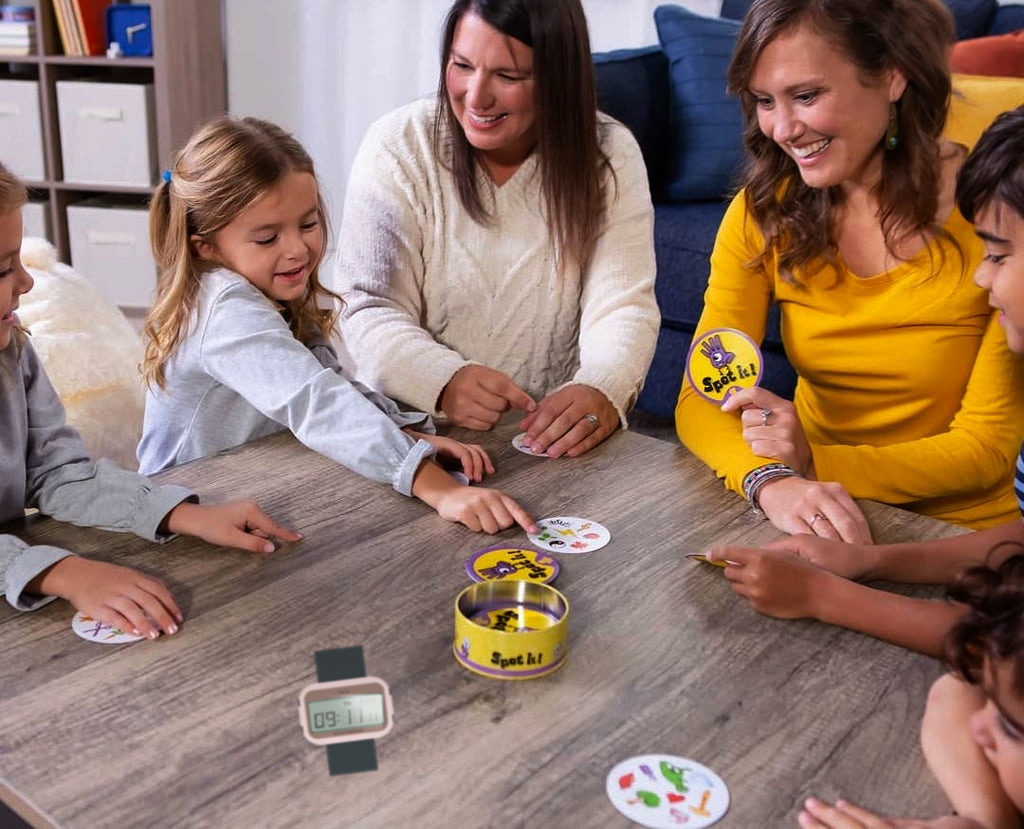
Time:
9:11
